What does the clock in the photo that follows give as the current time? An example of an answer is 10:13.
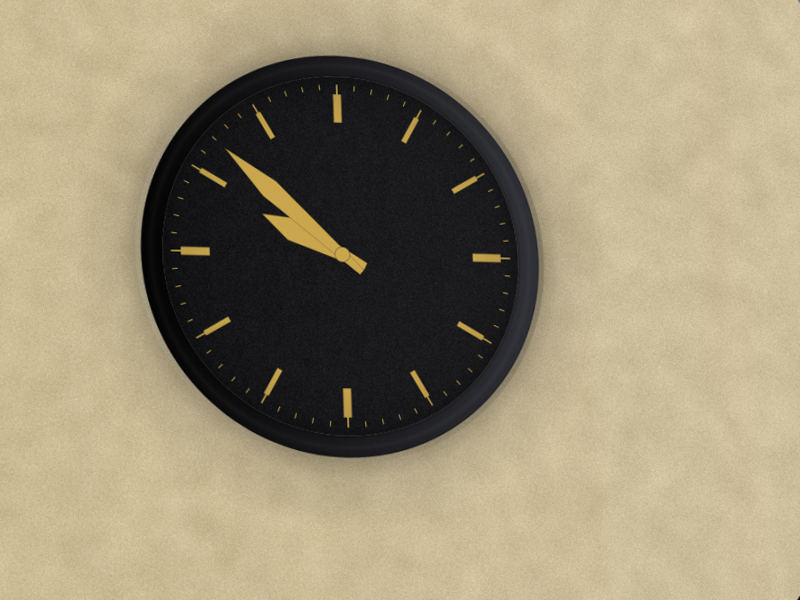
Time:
9:52
